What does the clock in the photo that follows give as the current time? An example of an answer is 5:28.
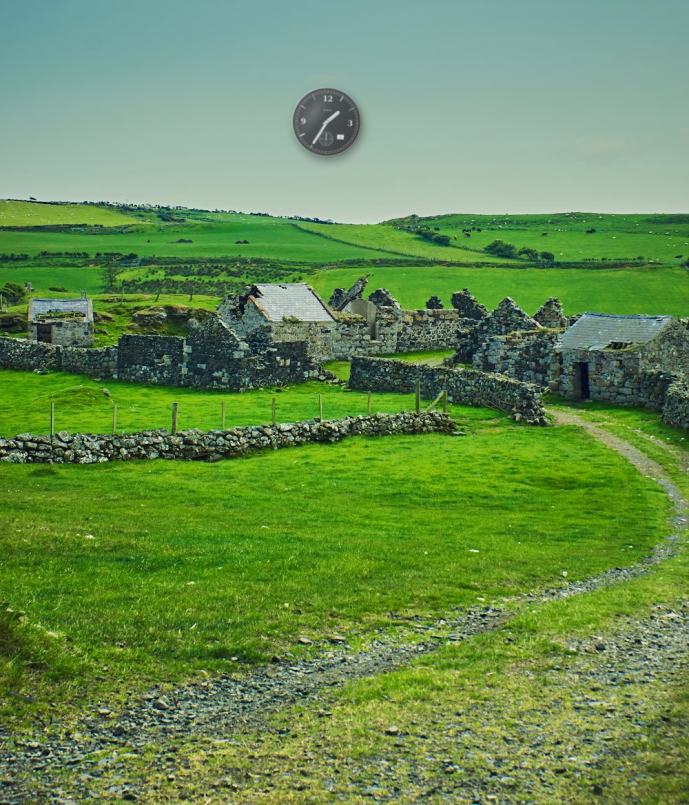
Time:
1:35
